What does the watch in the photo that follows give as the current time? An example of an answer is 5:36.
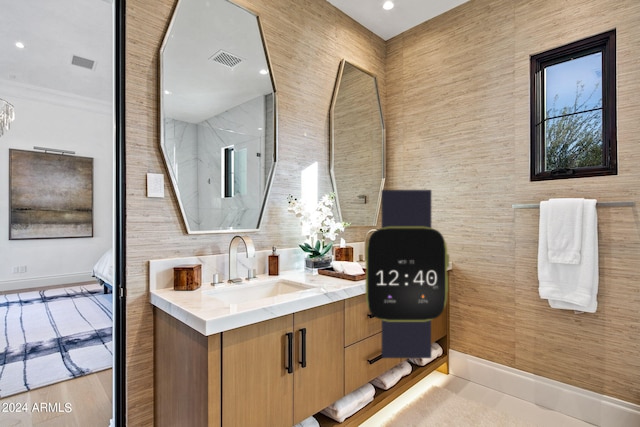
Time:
12:40
